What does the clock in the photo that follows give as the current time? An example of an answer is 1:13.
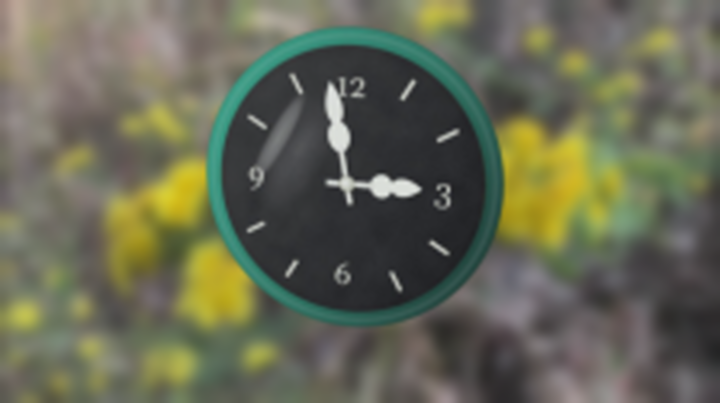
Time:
2:58
